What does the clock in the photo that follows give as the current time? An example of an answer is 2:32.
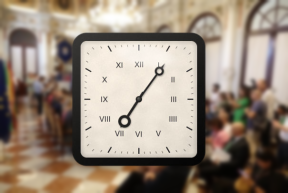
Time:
7:06
